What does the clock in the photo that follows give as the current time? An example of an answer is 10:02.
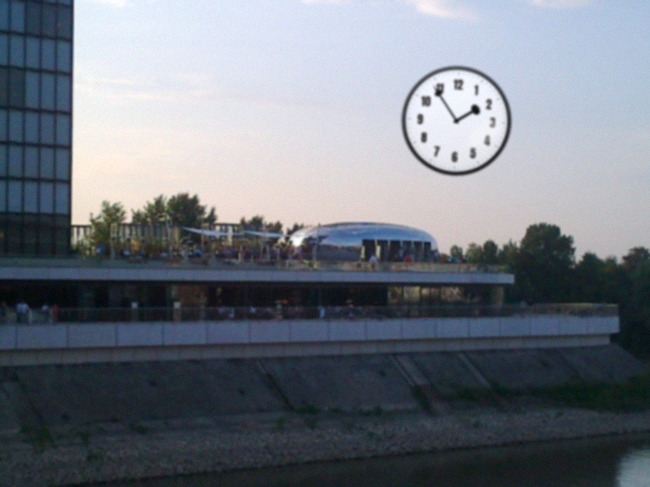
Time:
1:54
